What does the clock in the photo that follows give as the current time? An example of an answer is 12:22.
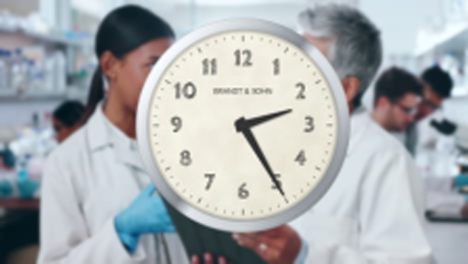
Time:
2:25
